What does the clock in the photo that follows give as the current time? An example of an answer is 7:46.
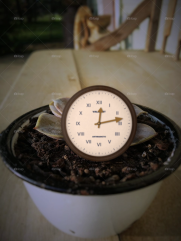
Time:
12:13
